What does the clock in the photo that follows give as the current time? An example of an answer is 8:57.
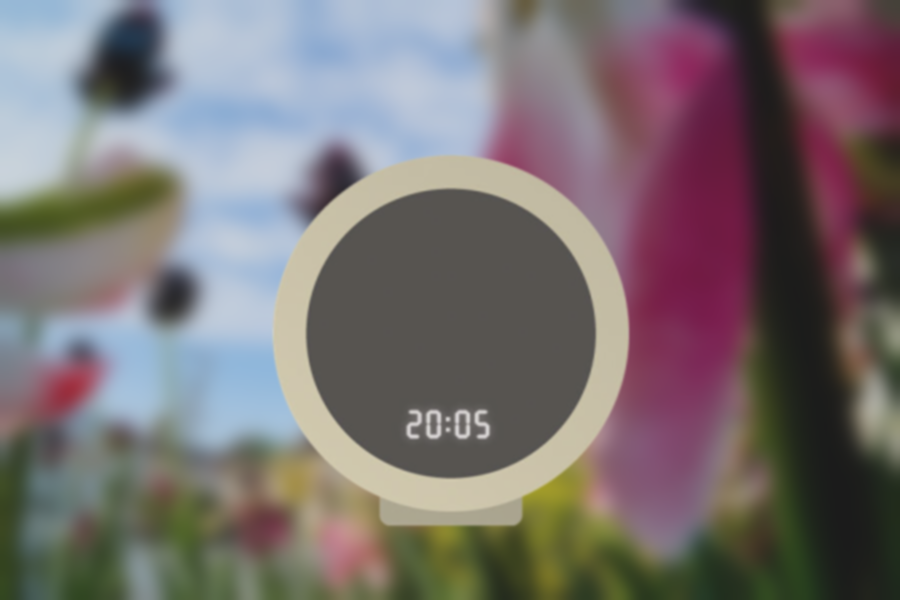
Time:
20:05
